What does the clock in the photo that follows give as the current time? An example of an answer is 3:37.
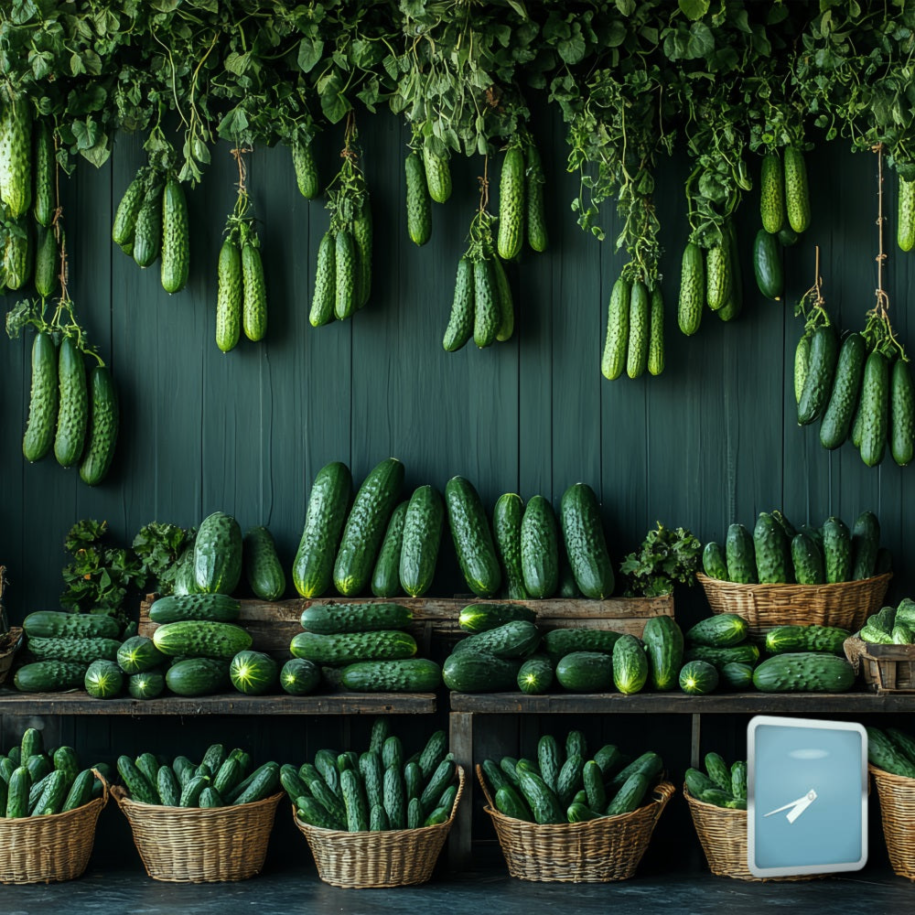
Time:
7:42
